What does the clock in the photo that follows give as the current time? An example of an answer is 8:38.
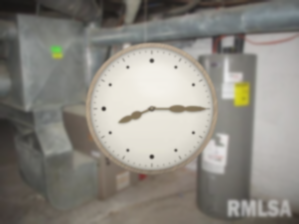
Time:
8:15
